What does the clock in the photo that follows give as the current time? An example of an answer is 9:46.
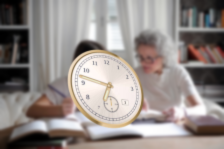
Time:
6:47
